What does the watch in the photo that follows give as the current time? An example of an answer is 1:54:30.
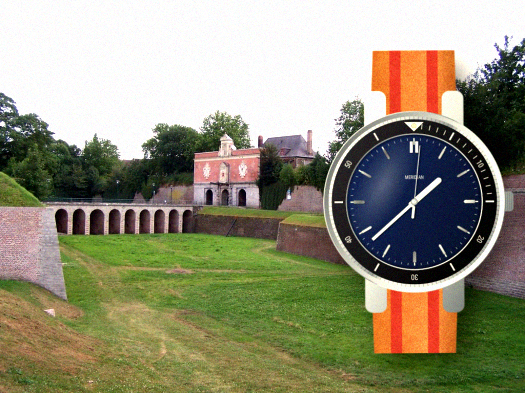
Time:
1:38:01
